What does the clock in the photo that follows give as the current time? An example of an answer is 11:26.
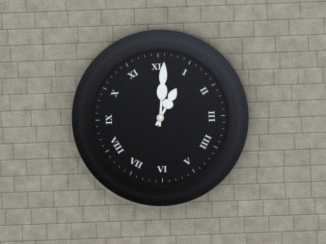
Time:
1:01
